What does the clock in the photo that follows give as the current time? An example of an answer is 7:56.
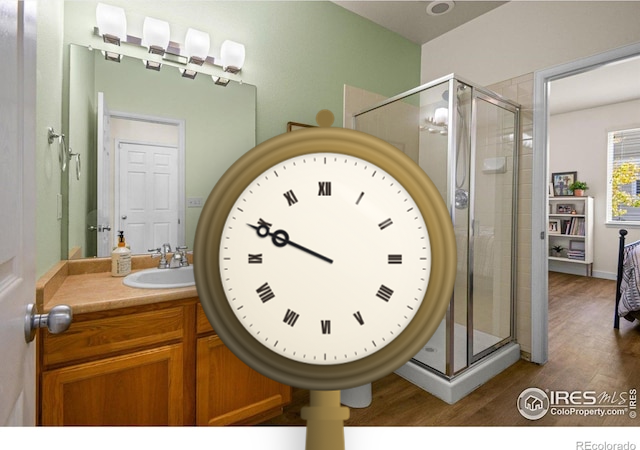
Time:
9:49
